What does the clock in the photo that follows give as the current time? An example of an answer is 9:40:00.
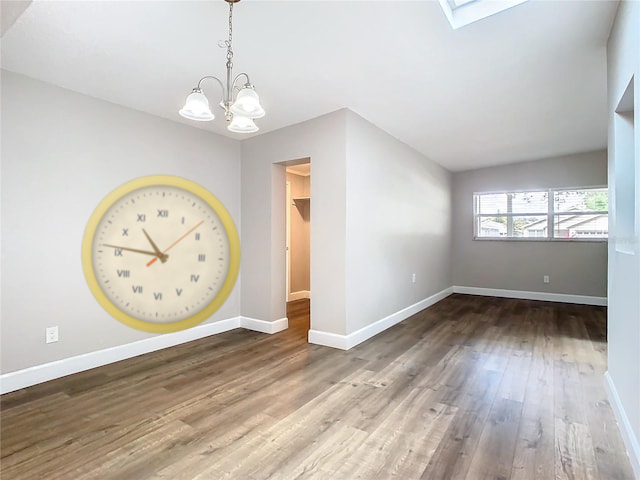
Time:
10:46:08
